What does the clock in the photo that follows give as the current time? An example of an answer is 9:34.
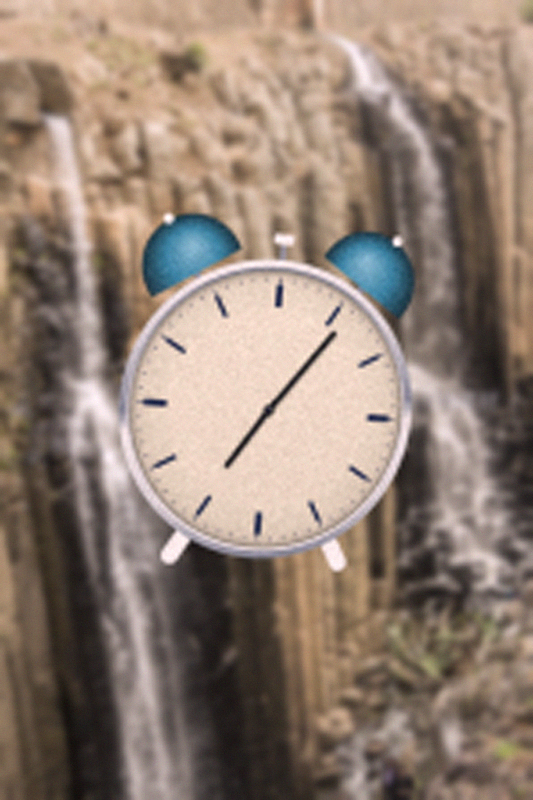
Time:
7:06
